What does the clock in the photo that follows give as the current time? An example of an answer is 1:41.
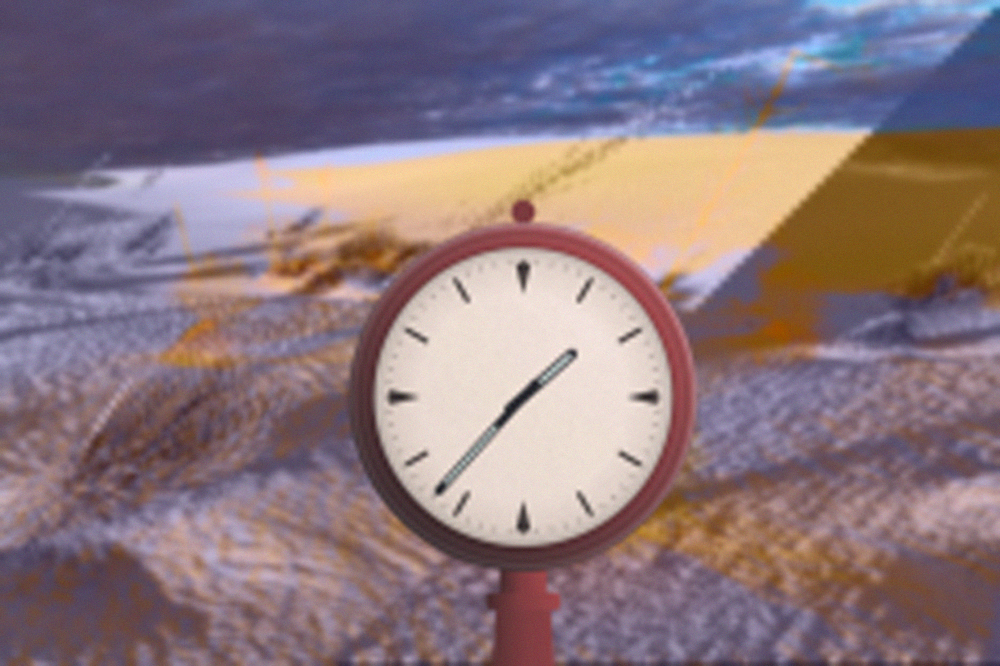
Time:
1:37
